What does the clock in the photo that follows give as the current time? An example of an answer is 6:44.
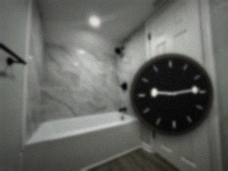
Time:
9:14
